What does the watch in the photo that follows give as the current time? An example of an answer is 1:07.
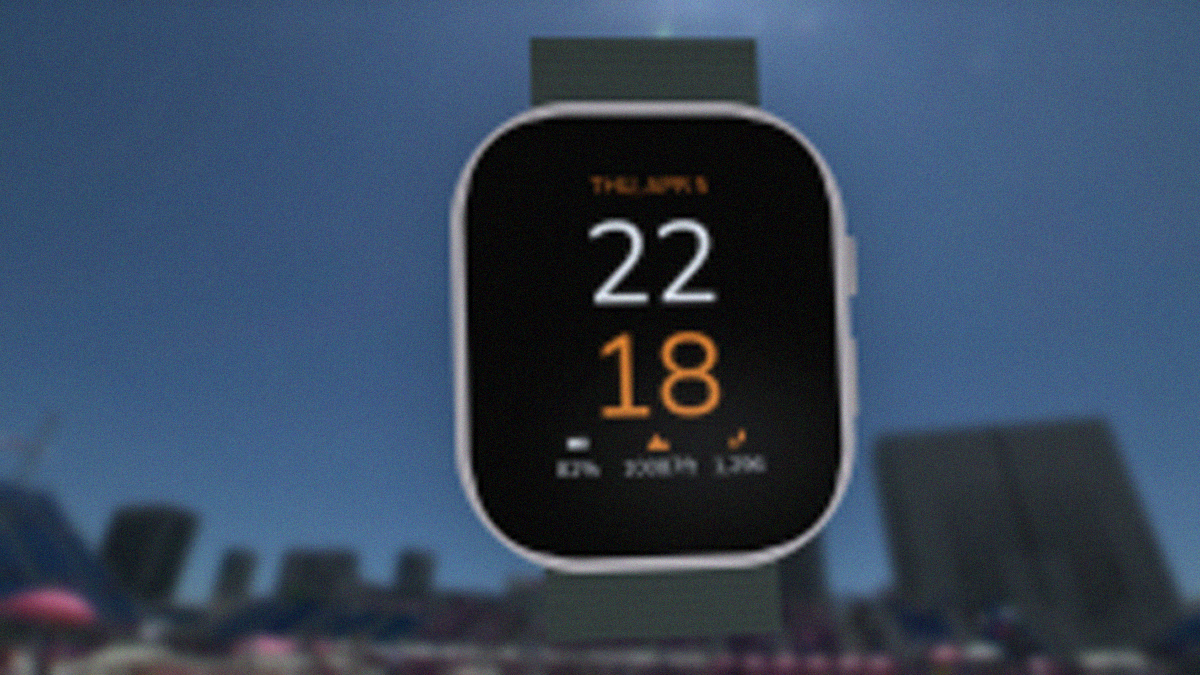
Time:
22:18
